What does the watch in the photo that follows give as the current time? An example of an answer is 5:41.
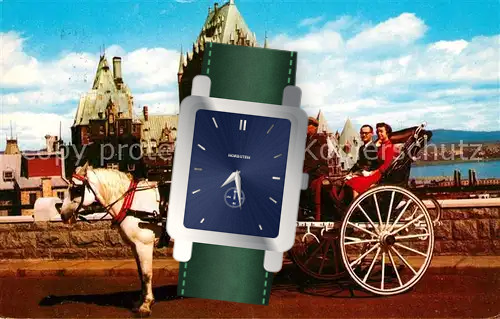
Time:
7:28
